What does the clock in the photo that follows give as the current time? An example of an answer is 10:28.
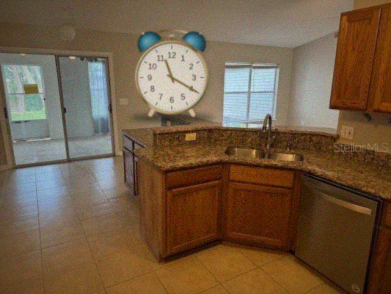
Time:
11:20
